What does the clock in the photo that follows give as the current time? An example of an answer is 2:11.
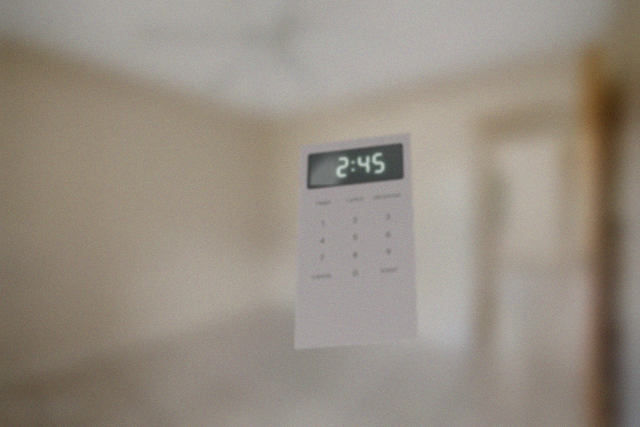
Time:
2:45
